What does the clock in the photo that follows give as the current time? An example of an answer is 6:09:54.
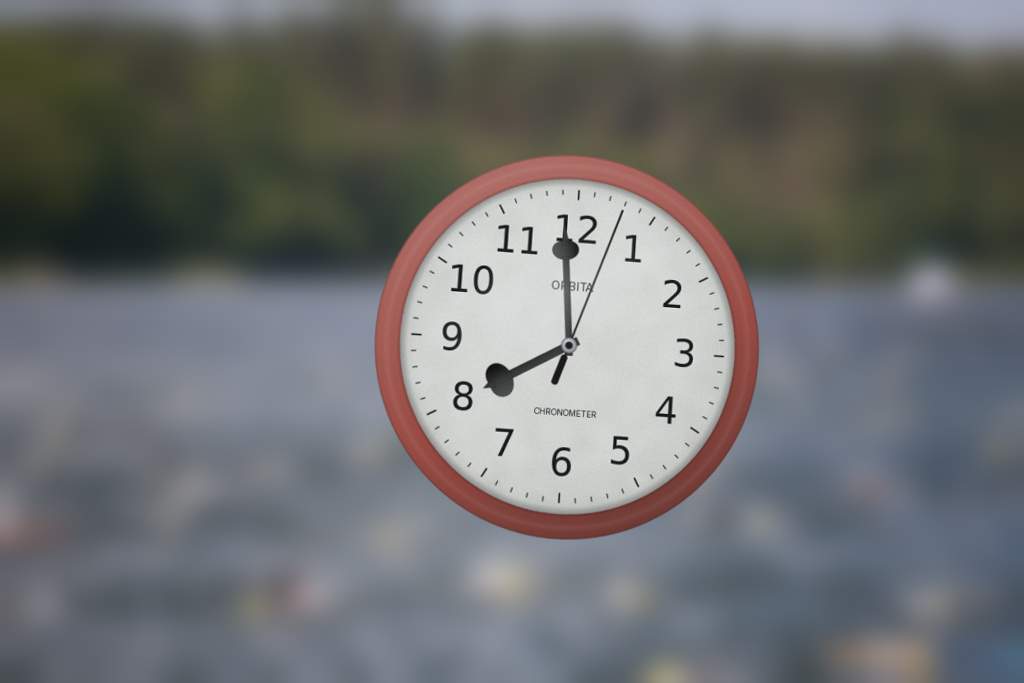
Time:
7:59:03
